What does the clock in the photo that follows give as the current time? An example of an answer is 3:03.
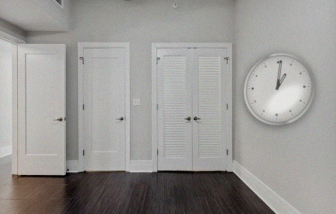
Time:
1:01
